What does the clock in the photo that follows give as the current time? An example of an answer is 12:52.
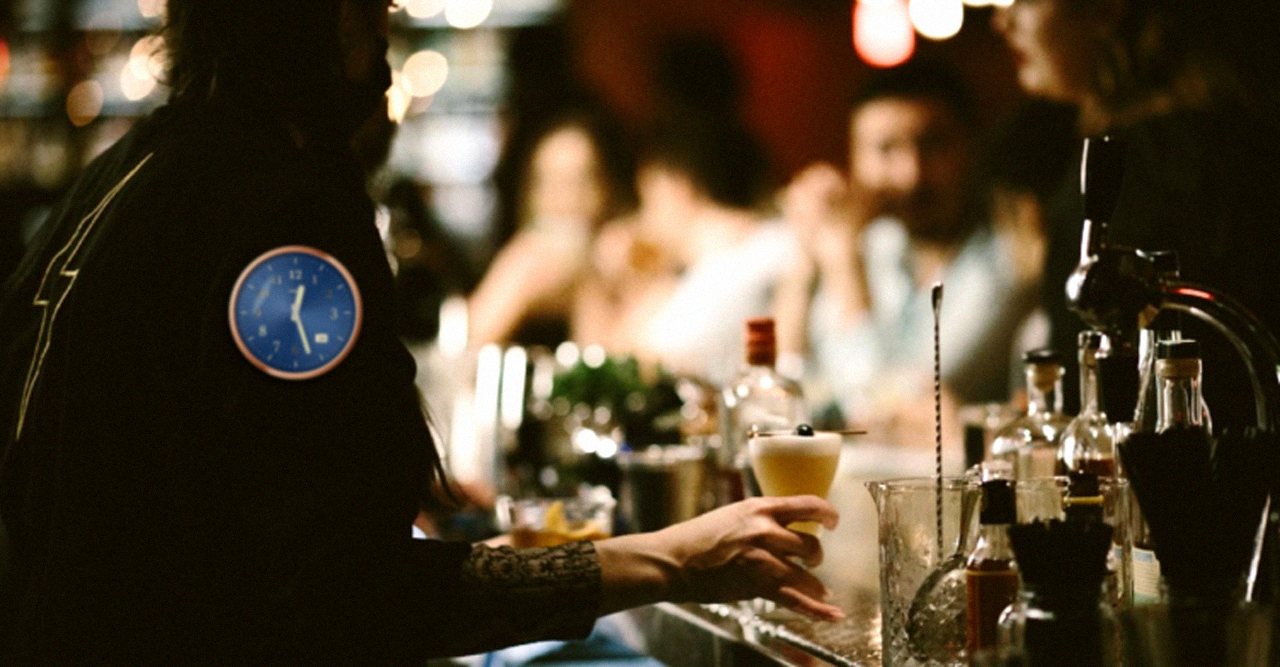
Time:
12:27
